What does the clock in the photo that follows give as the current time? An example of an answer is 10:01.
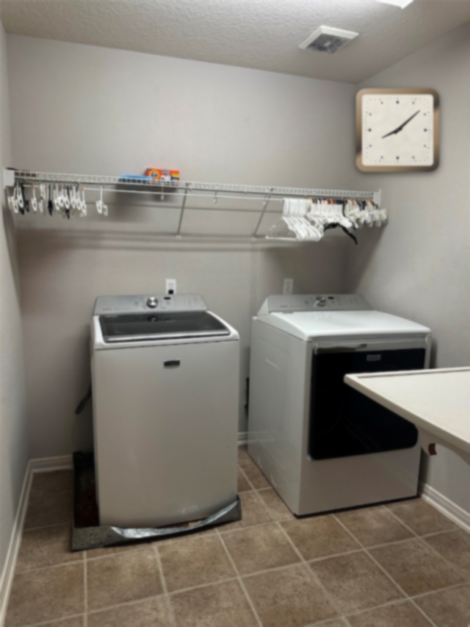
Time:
8:08
